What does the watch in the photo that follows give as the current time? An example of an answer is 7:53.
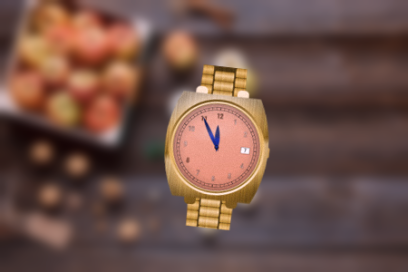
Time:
11:55
